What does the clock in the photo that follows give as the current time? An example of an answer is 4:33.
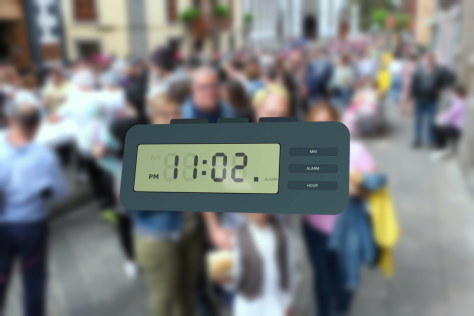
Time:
11:02
